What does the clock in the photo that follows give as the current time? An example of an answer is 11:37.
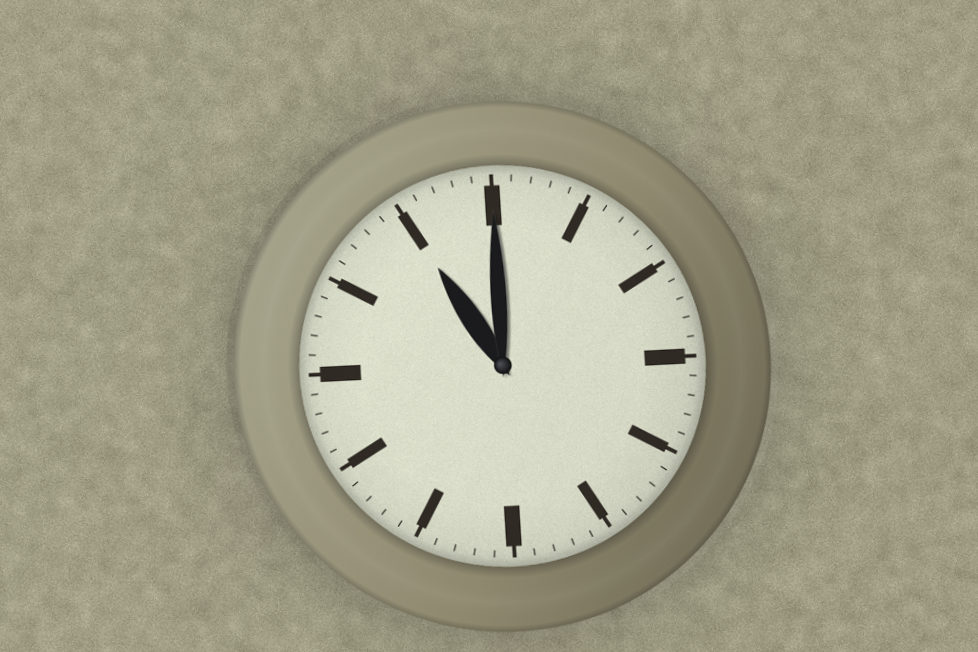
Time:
11:00
